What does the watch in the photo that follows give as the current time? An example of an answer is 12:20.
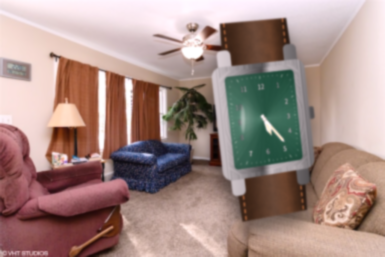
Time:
5:24
